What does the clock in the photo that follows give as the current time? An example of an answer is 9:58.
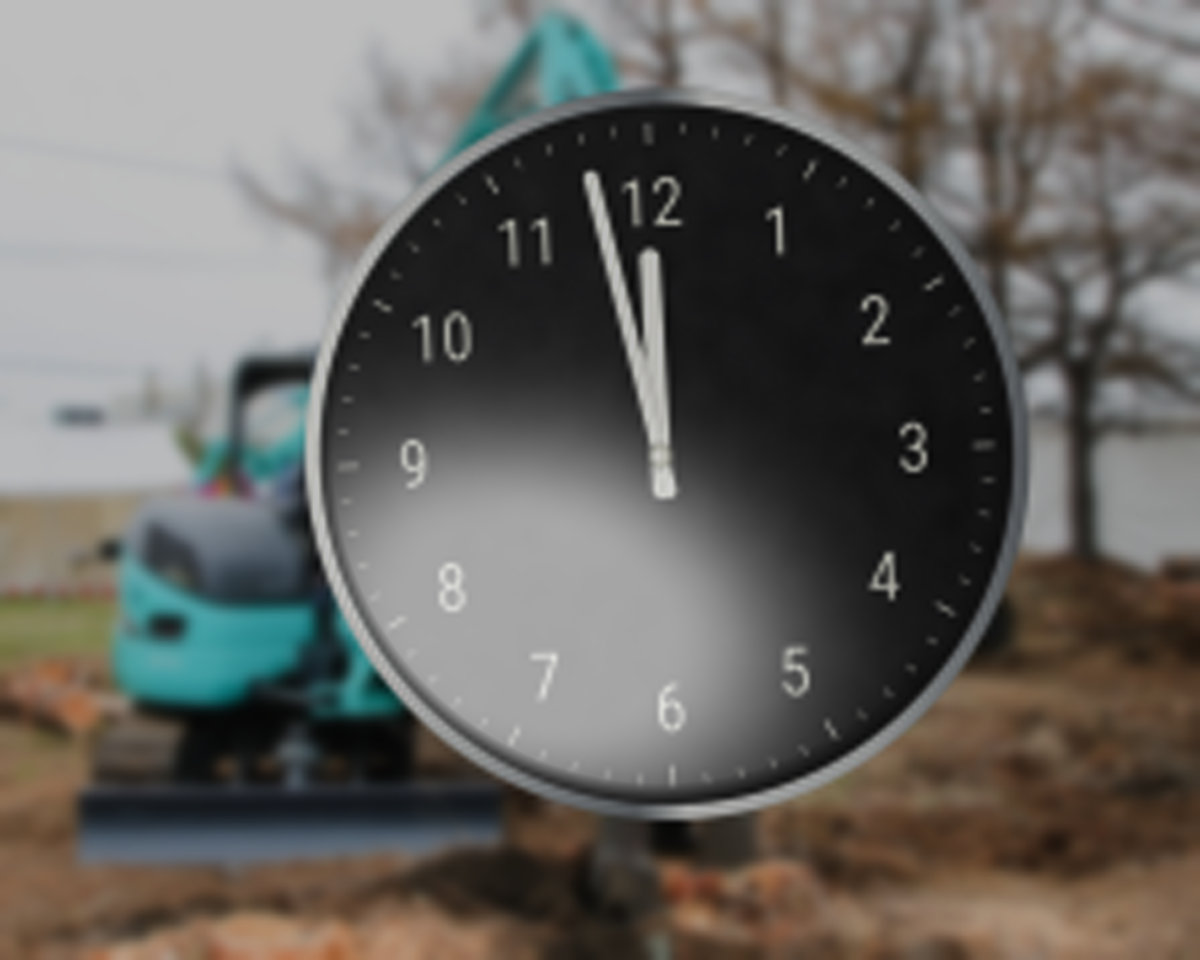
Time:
11:58
